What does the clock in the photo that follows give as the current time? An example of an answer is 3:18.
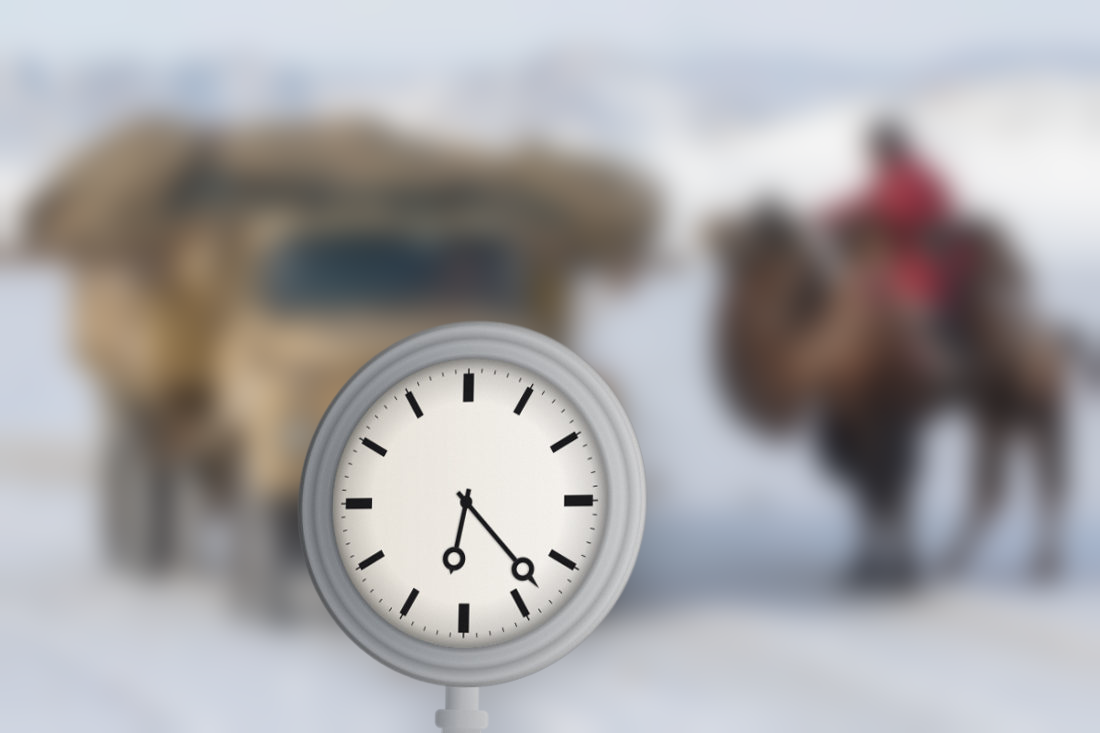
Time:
6:23
